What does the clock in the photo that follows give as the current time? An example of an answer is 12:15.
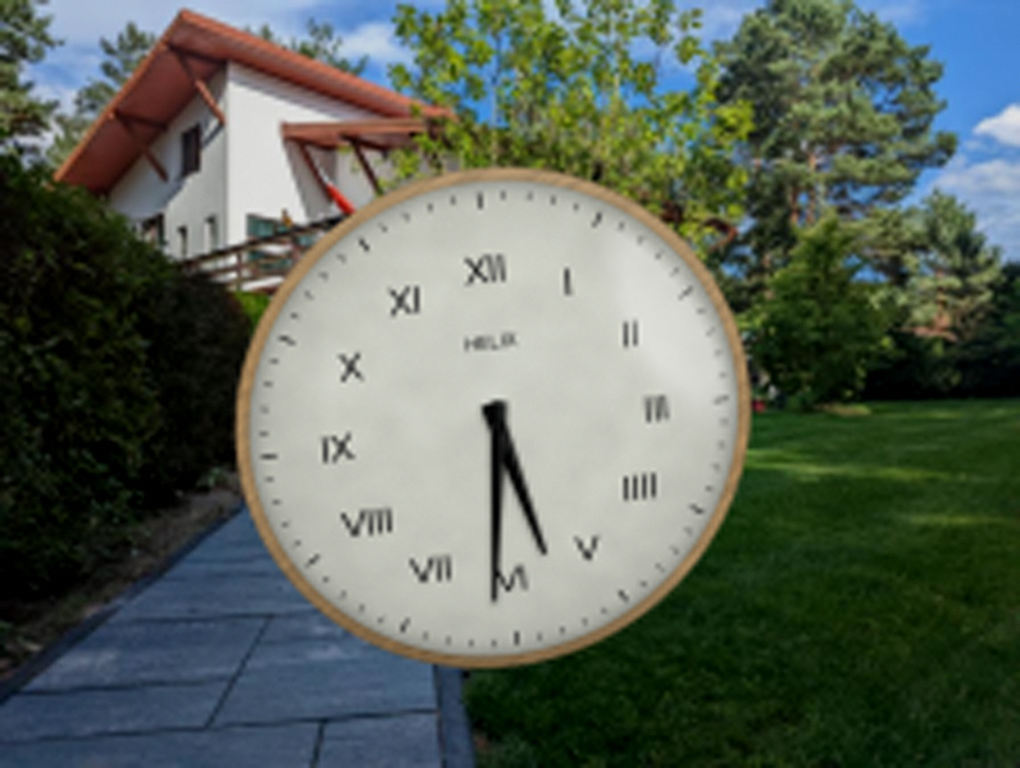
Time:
5:31
